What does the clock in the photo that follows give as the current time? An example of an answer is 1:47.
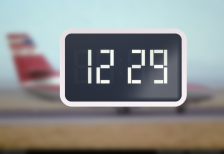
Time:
12:29
